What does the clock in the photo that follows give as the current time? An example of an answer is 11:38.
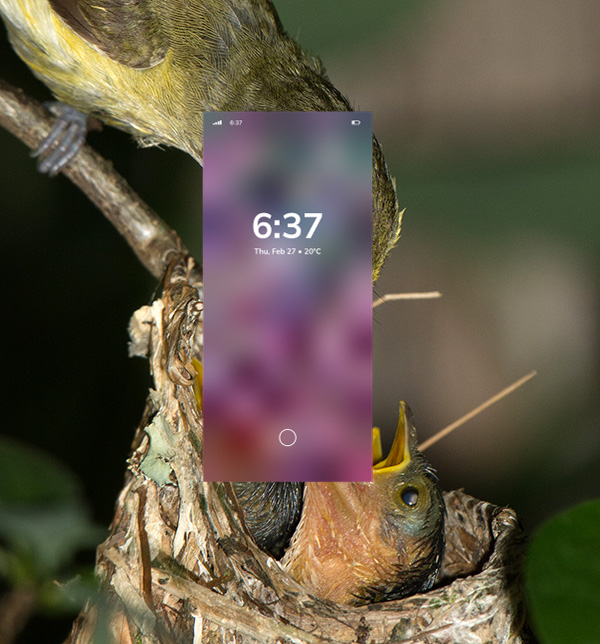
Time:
6:37
